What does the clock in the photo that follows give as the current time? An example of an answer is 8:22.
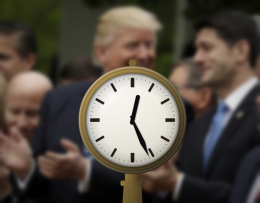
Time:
12:26
